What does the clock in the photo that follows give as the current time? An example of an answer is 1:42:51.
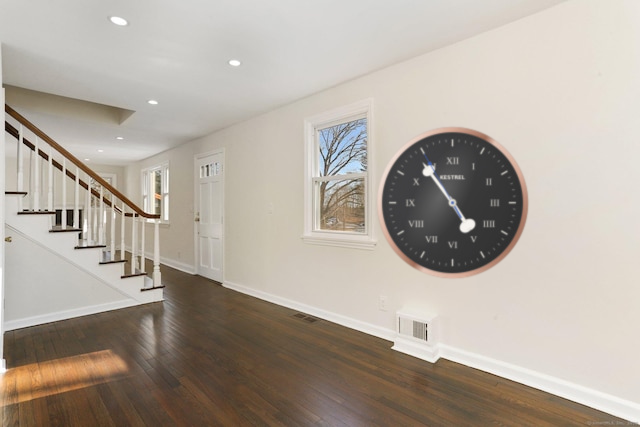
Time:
4:53:55
